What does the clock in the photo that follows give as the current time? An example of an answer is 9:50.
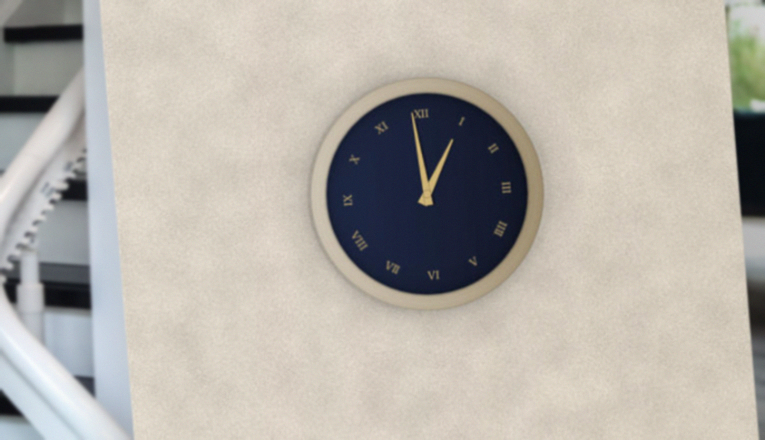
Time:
12:59
